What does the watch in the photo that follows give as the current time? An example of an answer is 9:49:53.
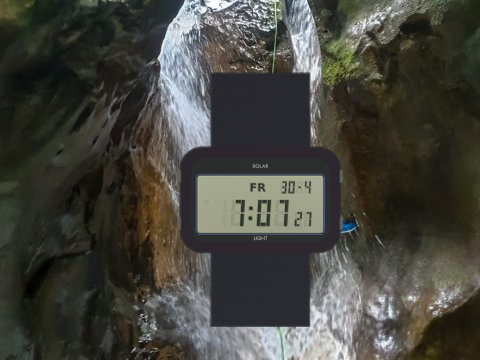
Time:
7:07:27
